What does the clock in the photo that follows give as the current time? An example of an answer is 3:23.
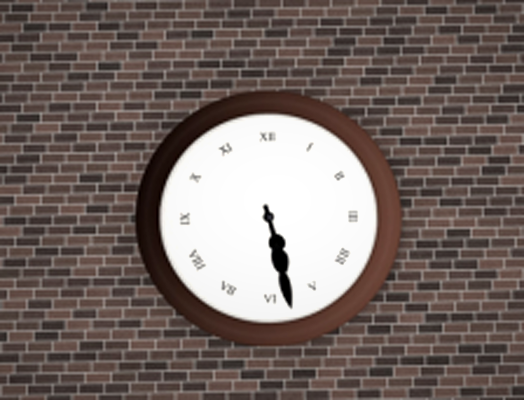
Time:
5:28
